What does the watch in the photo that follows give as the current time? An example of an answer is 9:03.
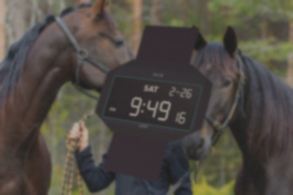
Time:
9:49
